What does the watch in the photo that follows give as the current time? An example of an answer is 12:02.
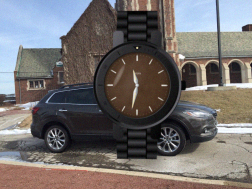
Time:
11:32
